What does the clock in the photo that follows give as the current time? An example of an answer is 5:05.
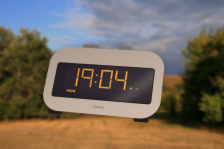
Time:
19:04
